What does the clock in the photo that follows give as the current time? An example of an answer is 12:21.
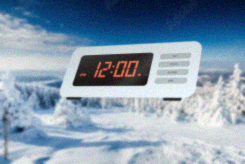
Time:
12:00
